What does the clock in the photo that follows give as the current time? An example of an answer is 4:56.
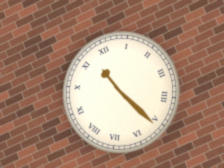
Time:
11:26
